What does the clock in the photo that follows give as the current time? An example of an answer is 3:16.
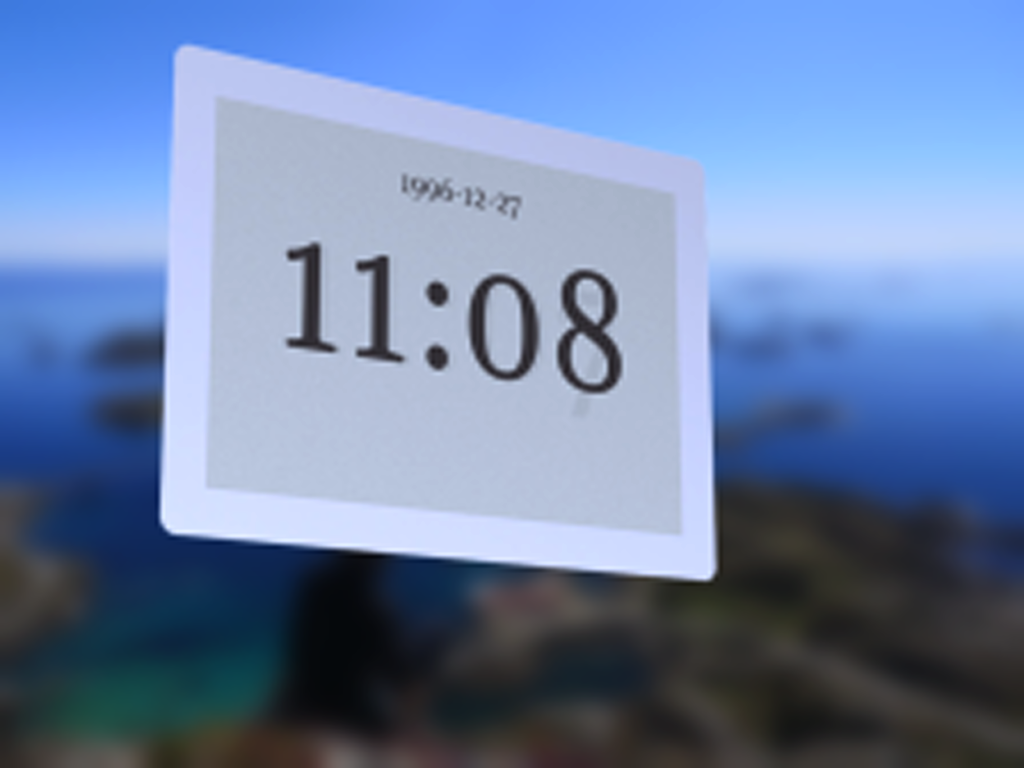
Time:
11:08
